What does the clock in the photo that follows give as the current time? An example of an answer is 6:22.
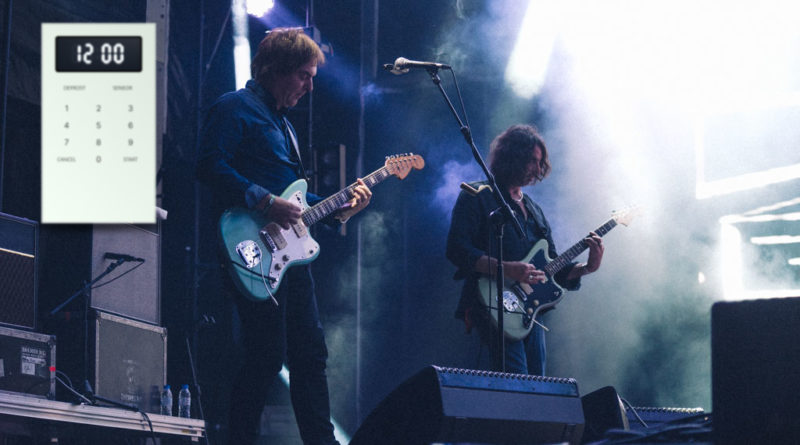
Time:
12:00
